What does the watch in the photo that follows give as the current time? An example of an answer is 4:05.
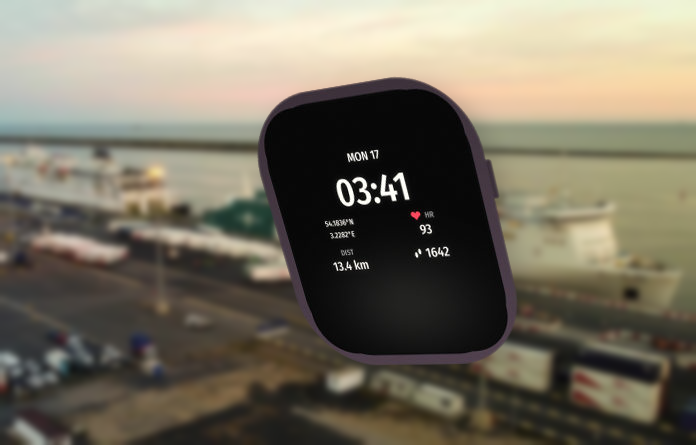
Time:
3:41
